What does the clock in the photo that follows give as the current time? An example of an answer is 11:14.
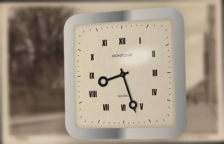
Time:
8:27
